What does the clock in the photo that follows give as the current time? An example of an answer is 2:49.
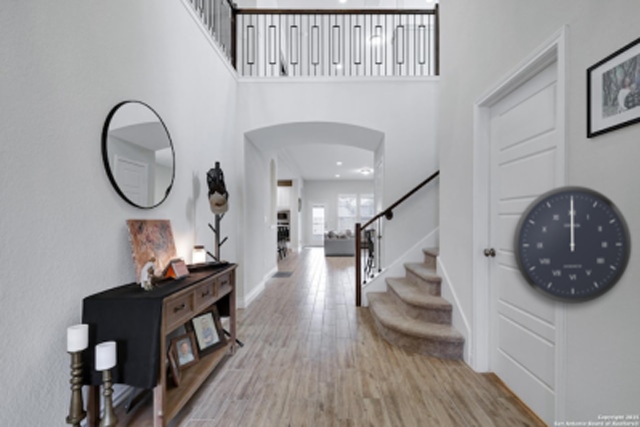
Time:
12:00
